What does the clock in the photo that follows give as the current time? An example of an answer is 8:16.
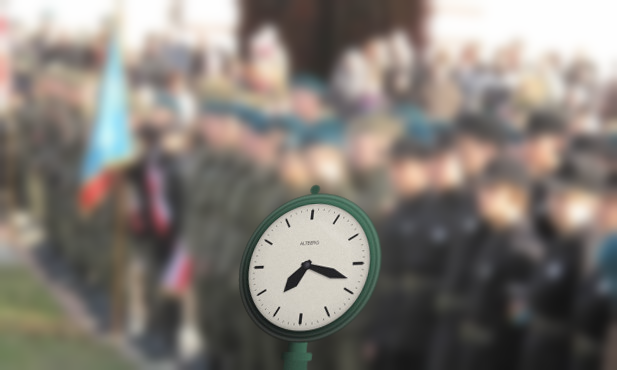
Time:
7:18
